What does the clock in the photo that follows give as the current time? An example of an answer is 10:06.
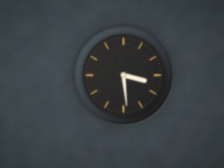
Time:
3:29
